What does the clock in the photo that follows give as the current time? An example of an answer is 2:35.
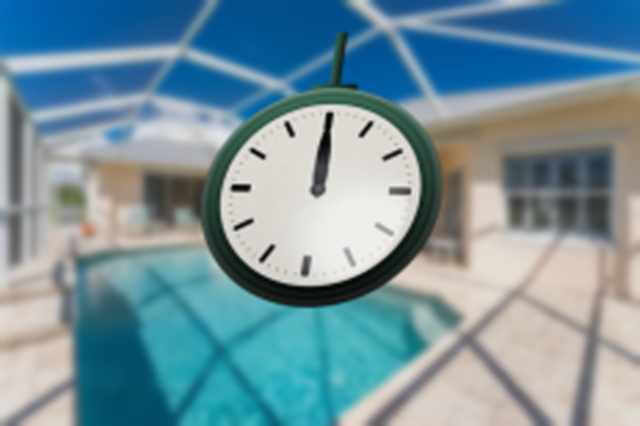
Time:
12:00
